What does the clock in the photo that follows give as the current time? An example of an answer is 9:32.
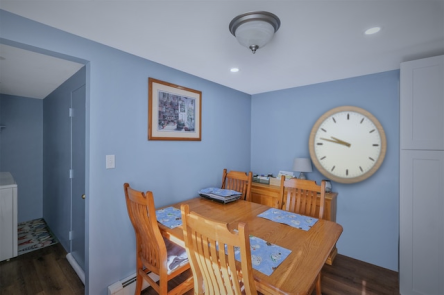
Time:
9:47
